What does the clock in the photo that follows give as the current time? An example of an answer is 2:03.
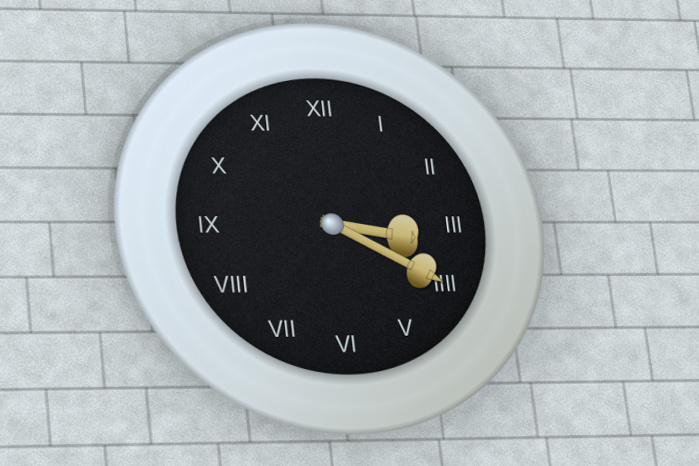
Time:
3:20
